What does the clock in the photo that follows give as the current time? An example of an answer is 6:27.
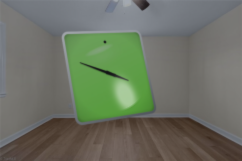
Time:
3:49
